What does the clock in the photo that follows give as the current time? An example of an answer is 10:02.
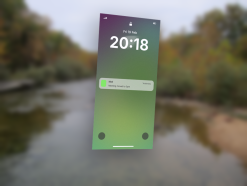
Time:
20:18
